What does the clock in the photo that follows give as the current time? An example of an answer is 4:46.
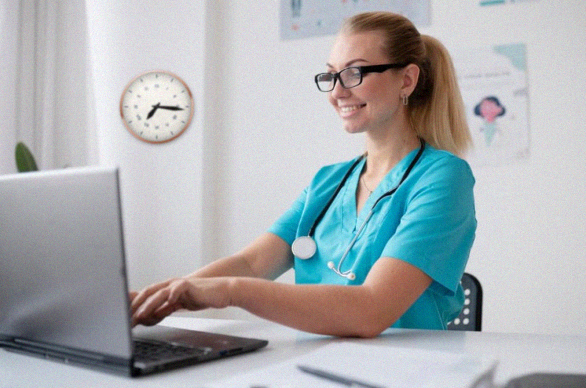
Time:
7:16
